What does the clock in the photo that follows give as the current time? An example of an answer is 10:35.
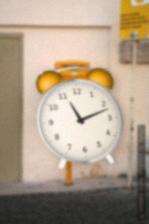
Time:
11:12
